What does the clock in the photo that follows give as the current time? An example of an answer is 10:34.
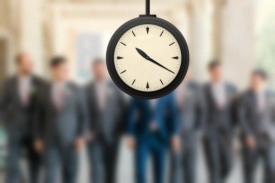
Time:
10:20
